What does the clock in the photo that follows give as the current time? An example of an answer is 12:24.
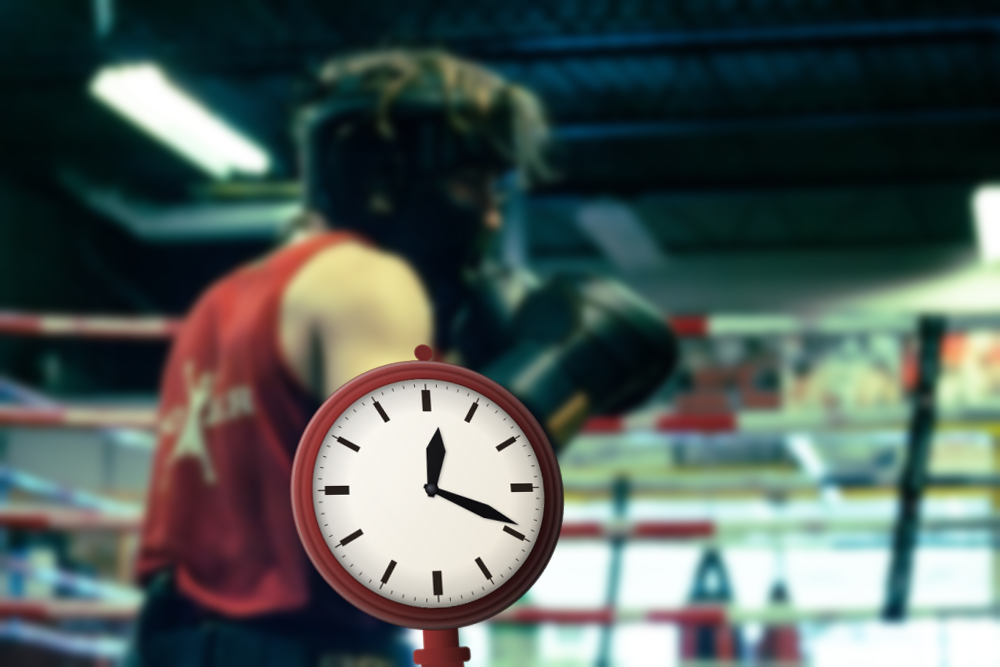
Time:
12:19
